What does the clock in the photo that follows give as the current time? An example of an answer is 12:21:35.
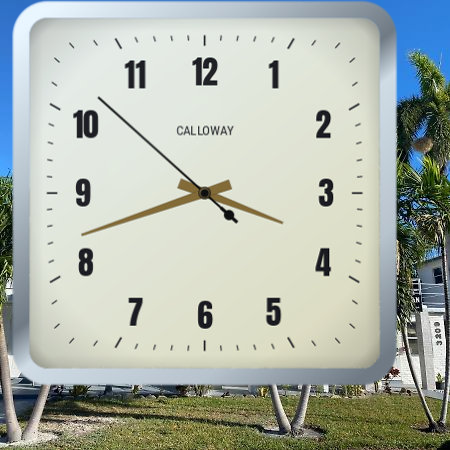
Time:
3:41:52
